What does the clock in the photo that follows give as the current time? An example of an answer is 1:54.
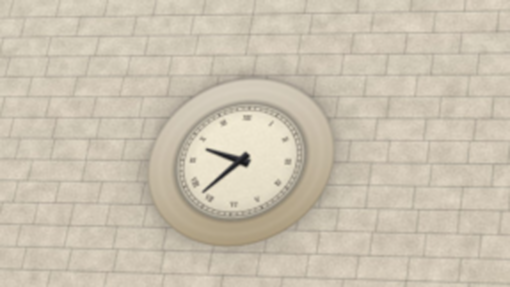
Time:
9:37
